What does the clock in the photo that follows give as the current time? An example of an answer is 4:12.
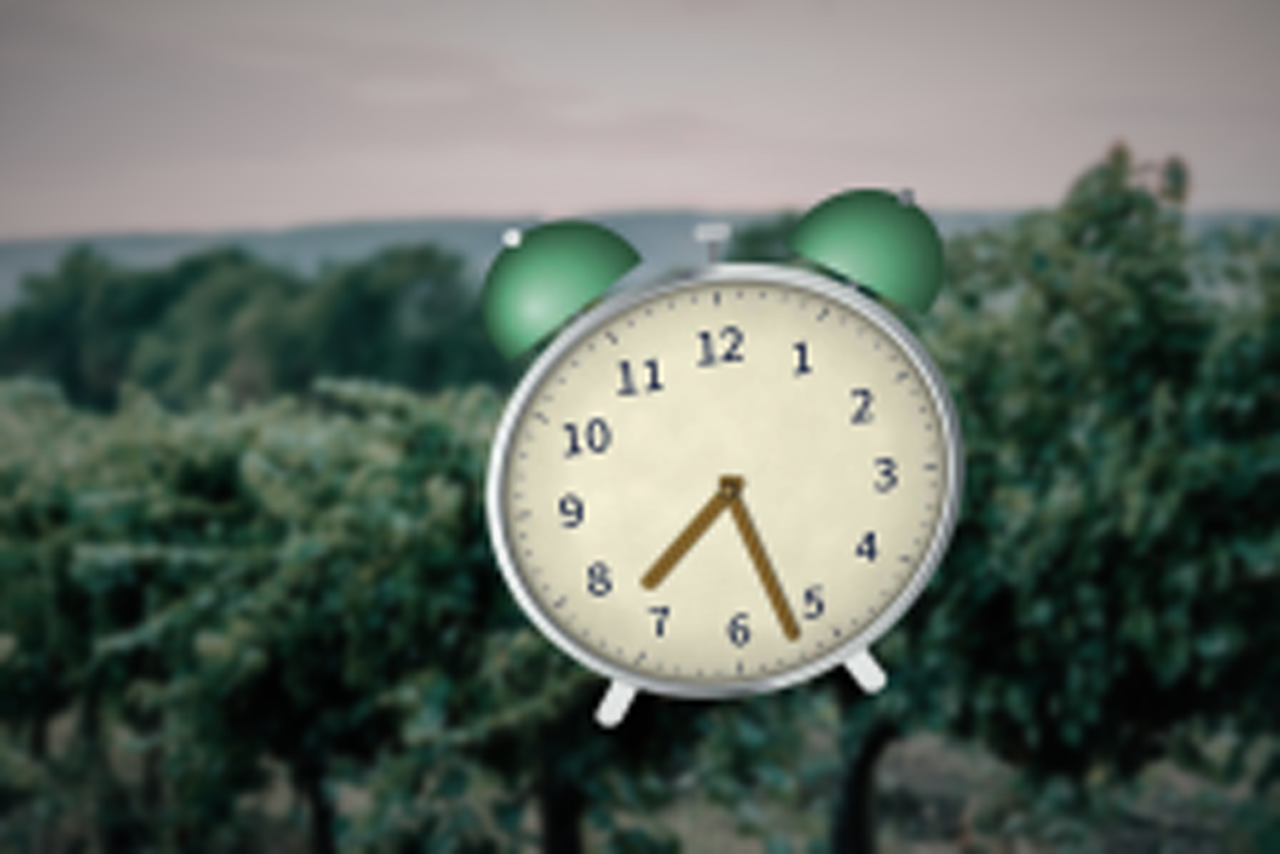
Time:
7:27
